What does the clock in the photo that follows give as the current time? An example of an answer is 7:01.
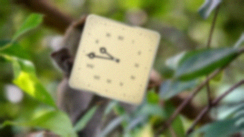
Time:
9:44
